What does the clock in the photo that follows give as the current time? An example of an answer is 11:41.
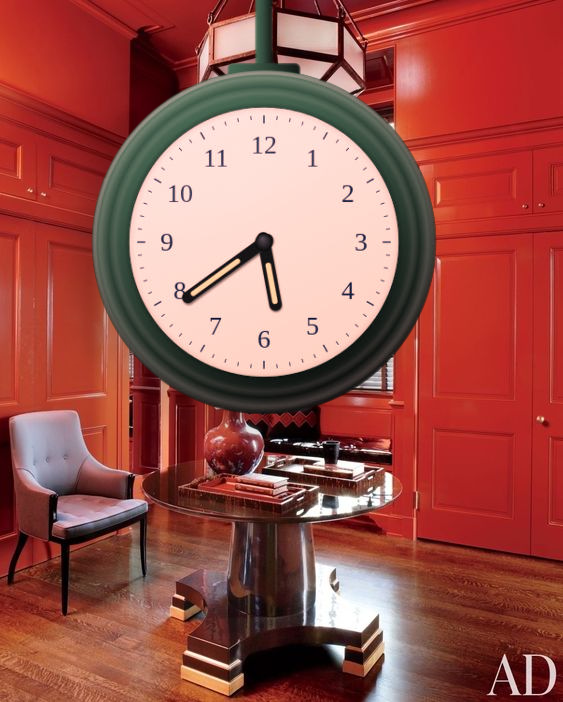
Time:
5:39
